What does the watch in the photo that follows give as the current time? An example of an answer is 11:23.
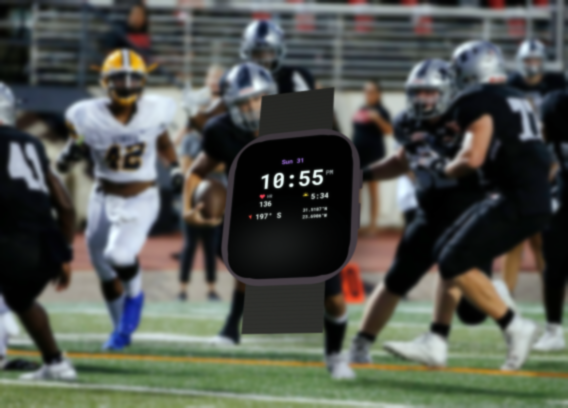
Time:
10:55
